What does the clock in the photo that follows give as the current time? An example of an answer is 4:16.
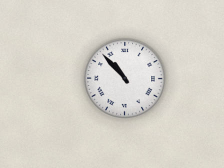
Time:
10:53
